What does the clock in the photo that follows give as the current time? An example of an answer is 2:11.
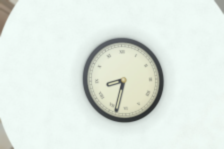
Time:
8:33
